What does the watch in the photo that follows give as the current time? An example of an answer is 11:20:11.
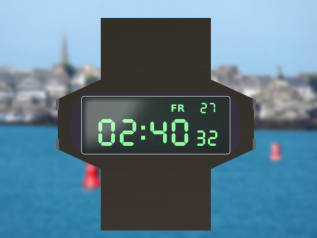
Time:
2:40:32
